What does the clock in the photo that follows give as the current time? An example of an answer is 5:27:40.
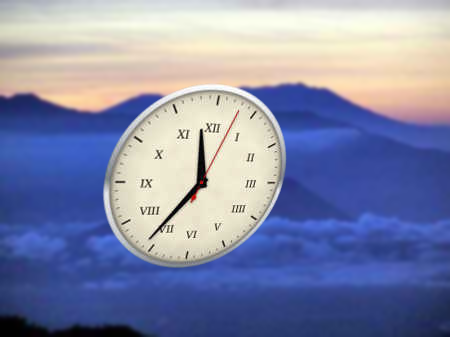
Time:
11:36:03
